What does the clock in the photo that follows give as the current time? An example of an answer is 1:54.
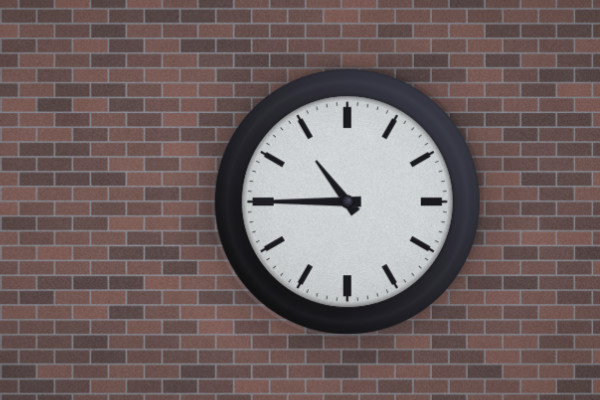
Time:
10:45
